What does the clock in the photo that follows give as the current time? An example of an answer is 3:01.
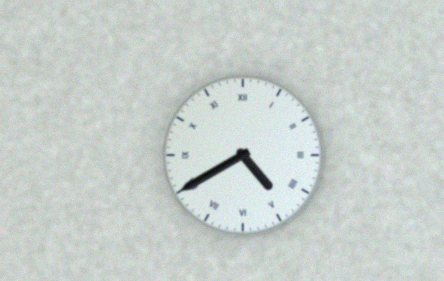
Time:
4:40
